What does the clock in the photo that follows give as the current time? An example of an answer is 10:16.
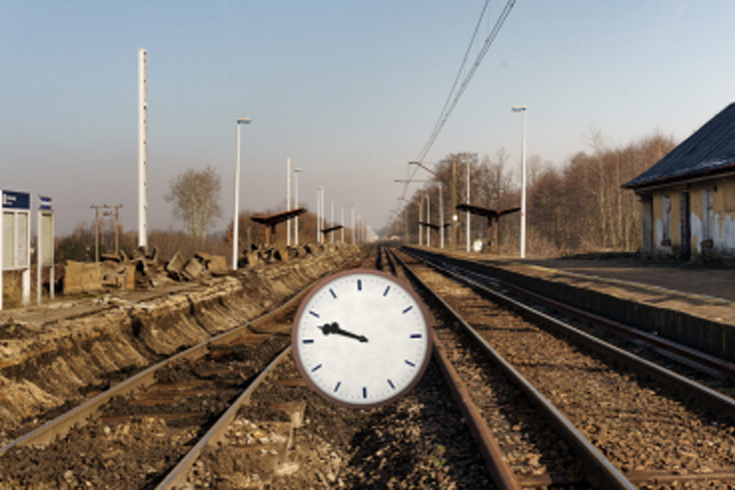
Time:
9:48
